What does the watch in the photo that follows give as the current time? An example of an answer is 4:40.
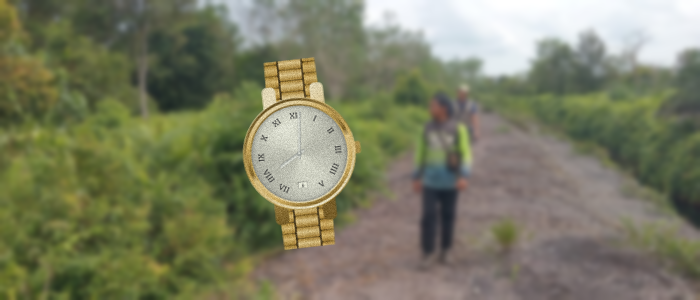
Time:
8:01
